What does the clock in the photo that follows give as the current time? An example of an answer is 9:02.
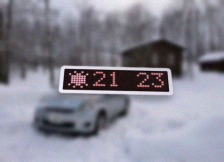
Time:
21:23
